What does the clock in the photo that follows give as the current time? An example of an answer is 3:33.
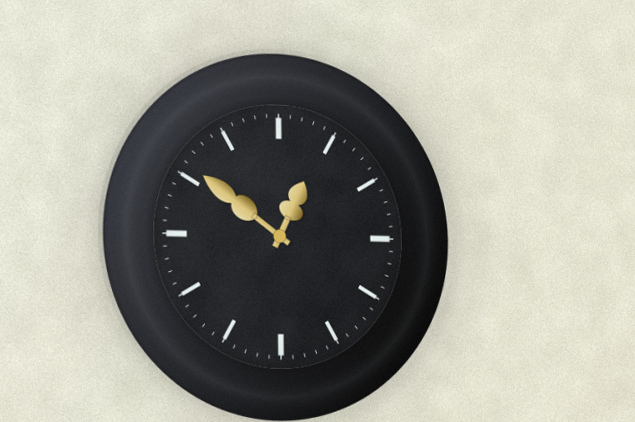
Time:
12:51
